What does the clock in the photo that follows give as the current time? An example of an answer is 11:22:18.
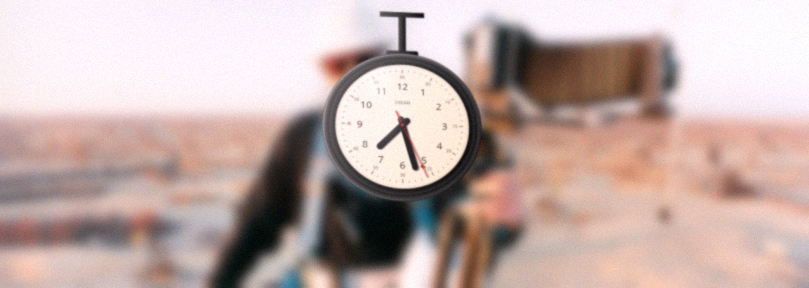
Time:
7:27:26
